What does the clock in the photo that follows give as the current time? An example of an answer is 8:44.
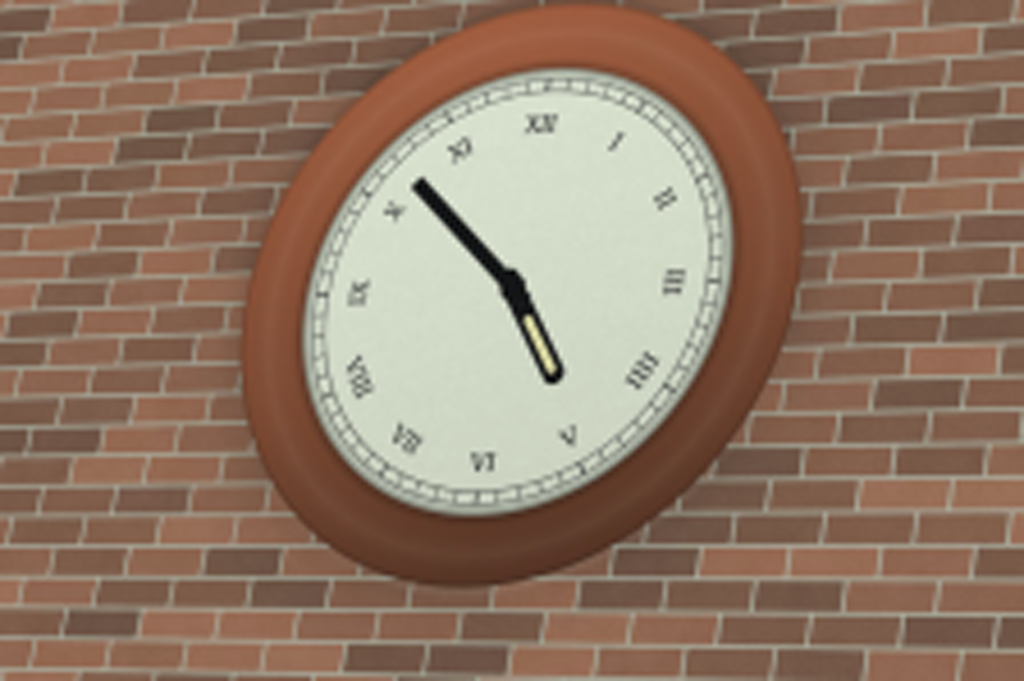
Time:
4:52
